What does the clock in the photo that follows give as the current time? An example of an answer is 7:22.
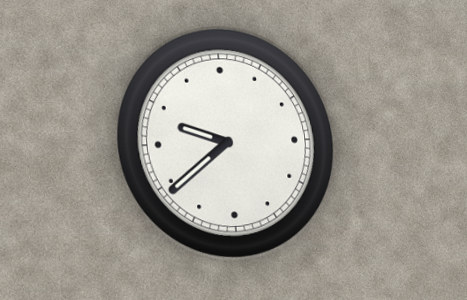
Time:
9:39
